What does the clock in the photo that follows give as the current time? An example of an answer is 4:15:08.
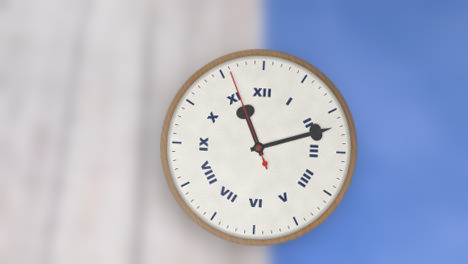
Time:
11:11:56
